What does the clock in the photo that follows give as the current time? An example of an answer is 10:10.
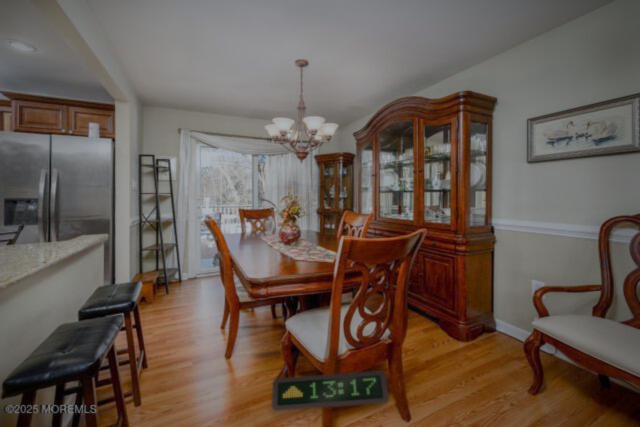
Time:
13:17
